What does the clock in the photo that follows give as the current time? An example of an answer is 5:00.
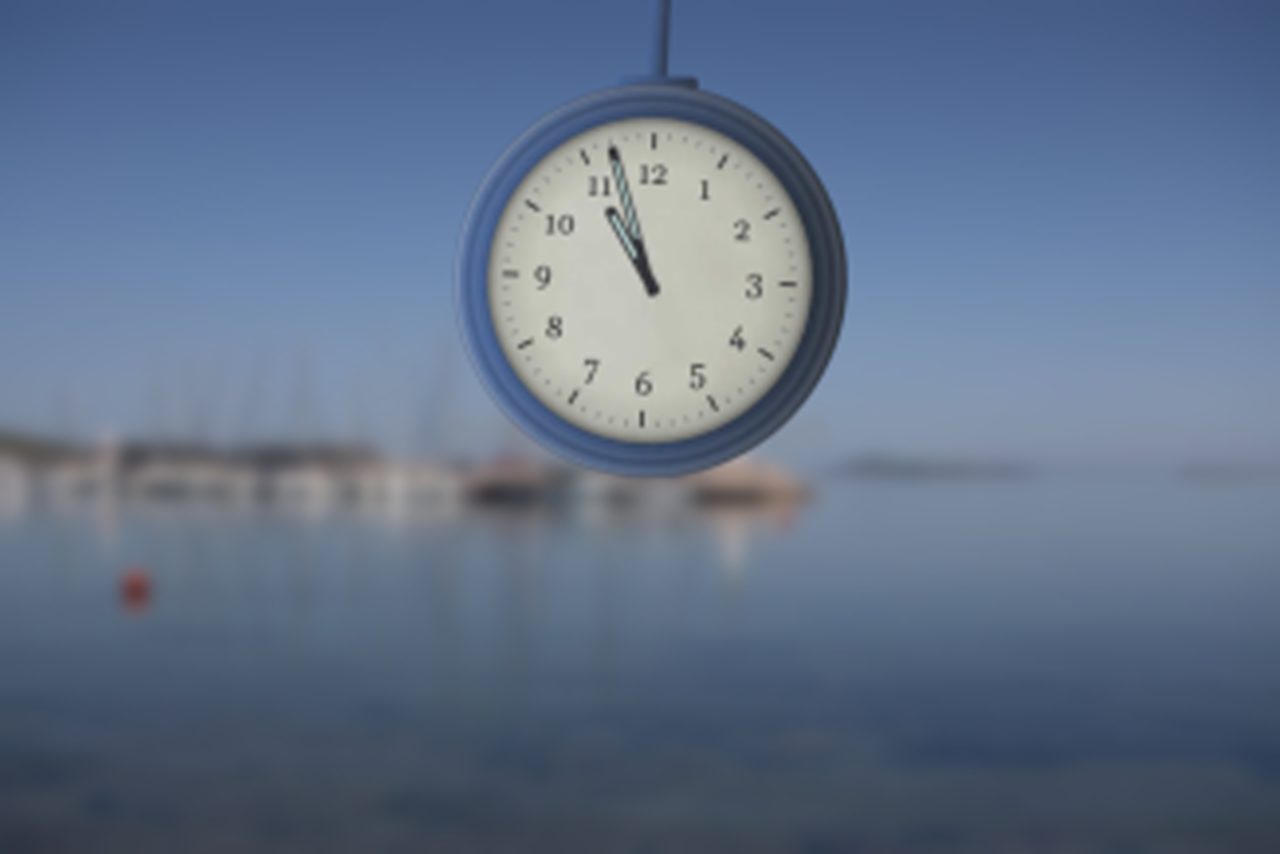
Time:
10:57
